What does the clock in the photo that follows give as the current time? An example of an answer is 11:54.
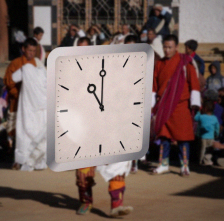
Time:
11:00
